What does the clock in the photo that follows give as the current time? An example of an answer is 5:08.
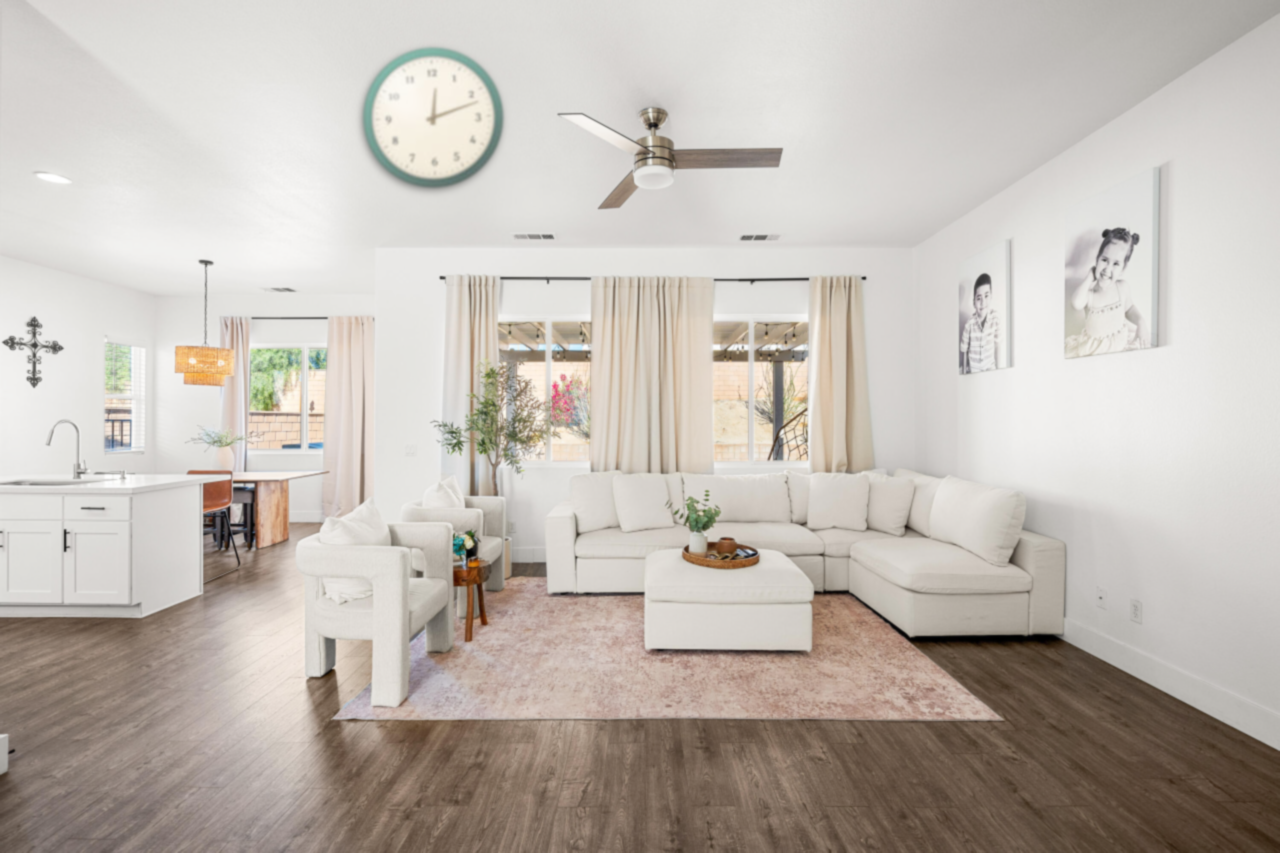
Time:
12:12
